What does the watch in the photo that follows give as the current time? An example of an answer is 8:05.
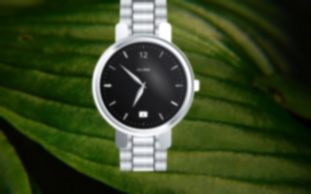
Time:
6:52
